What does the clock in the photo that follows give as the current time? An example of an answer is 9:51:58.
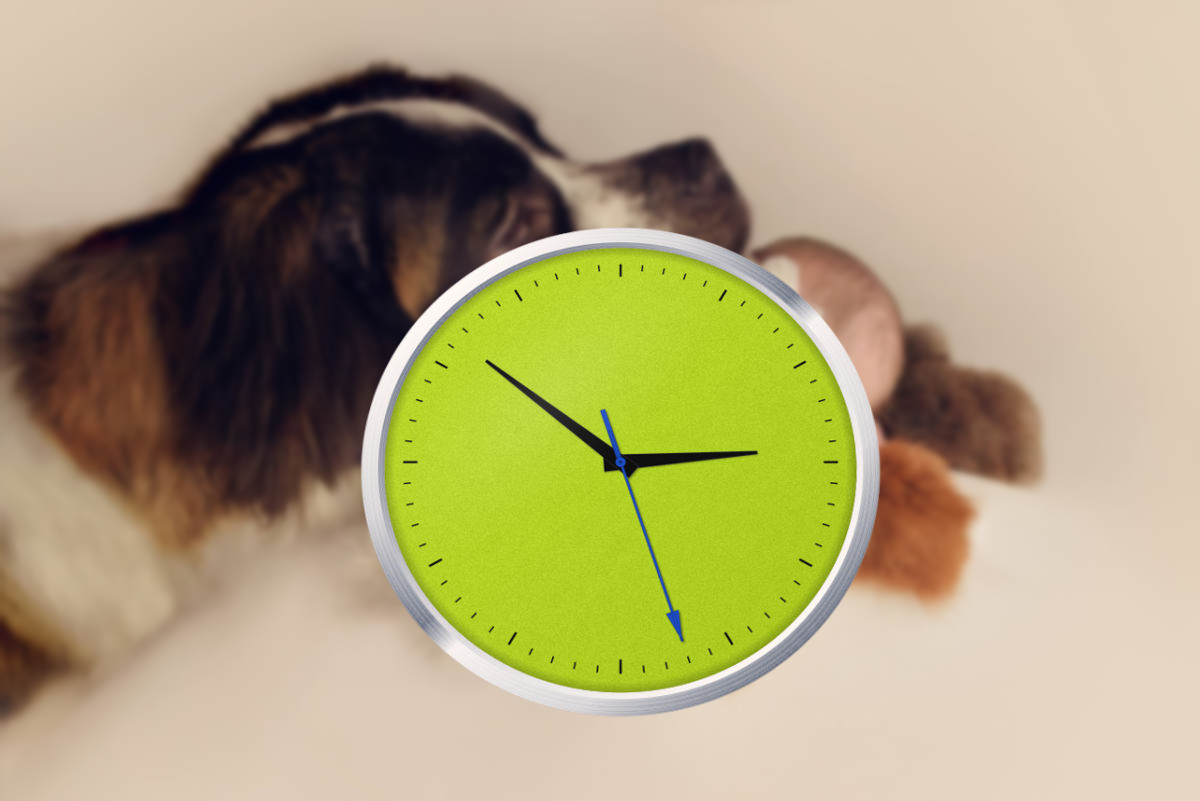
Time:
2:51:27
